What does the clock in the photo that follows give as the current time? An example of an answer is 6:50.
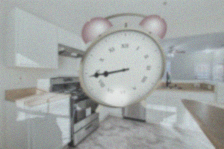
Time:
8:44
